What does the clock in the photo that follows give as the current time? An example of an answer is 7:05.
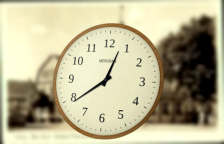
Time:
12:39
